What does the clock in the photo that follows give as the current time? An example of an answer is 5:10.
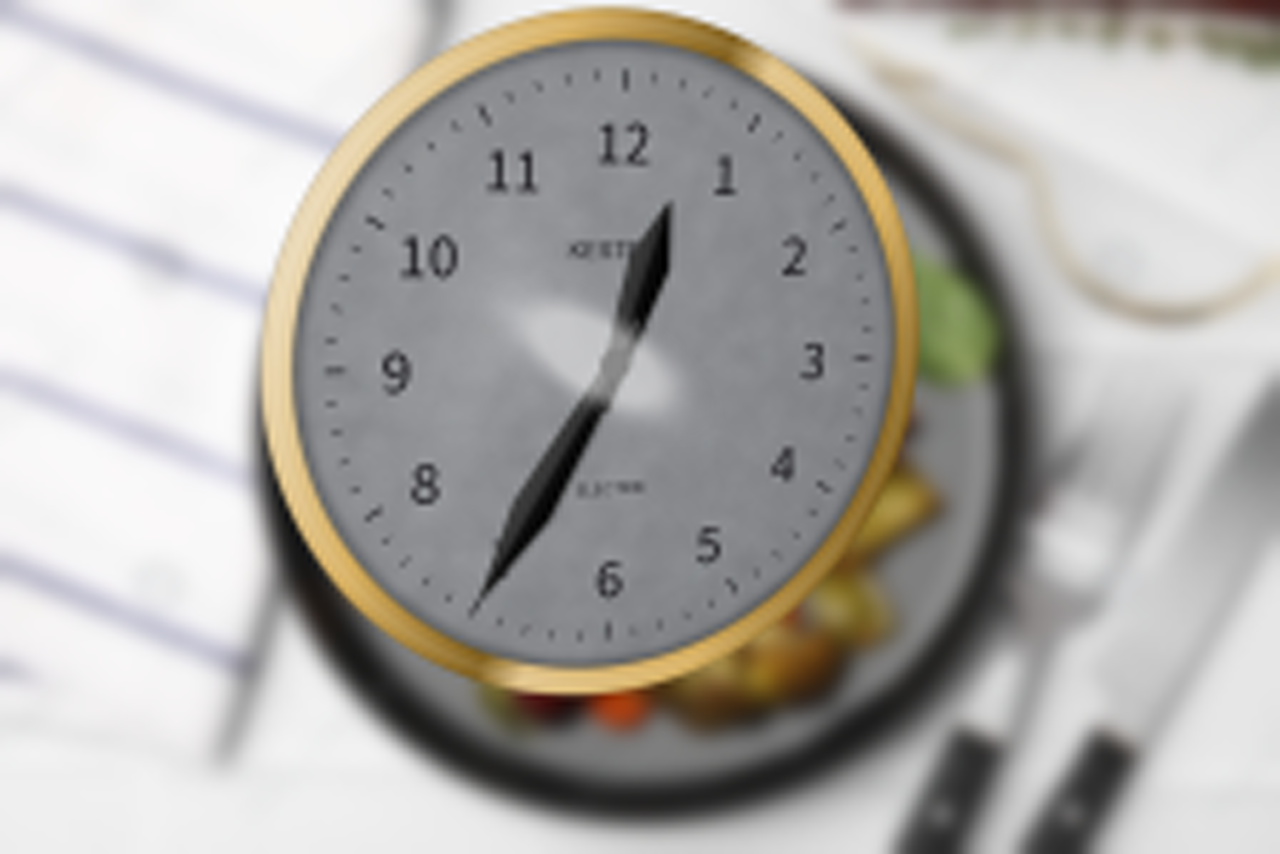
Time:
12:35
